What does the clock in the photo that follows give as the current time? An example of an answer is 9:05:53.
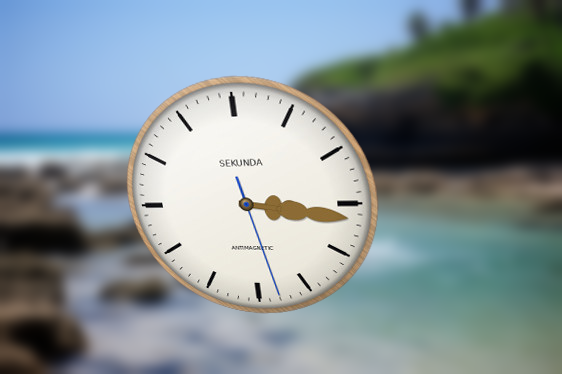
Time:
3:16:28
